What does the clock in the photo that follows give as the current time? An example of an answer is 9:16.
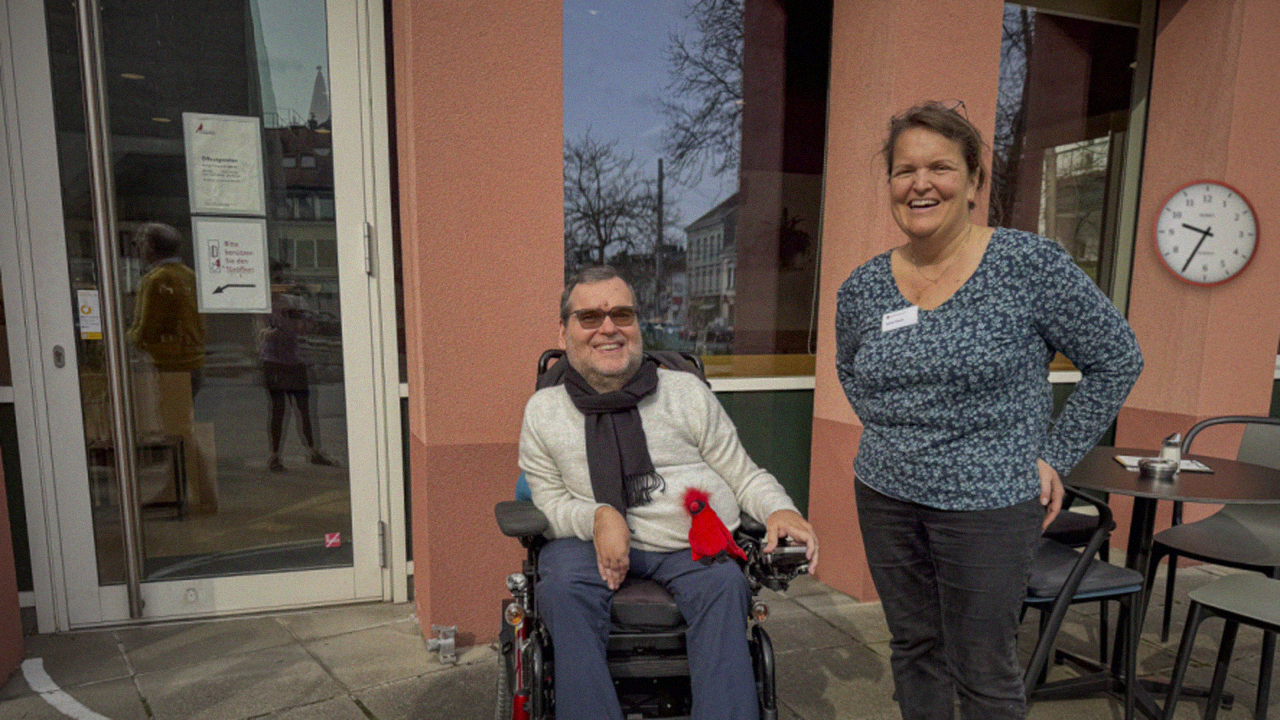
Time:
9:35
